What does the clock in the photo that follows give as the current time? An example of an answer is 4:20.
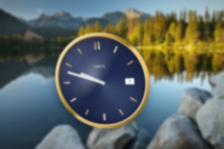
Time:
9:48
